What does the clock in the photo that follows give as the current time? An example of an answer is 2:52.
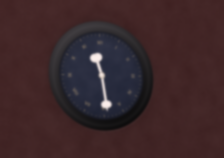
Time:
11:29
